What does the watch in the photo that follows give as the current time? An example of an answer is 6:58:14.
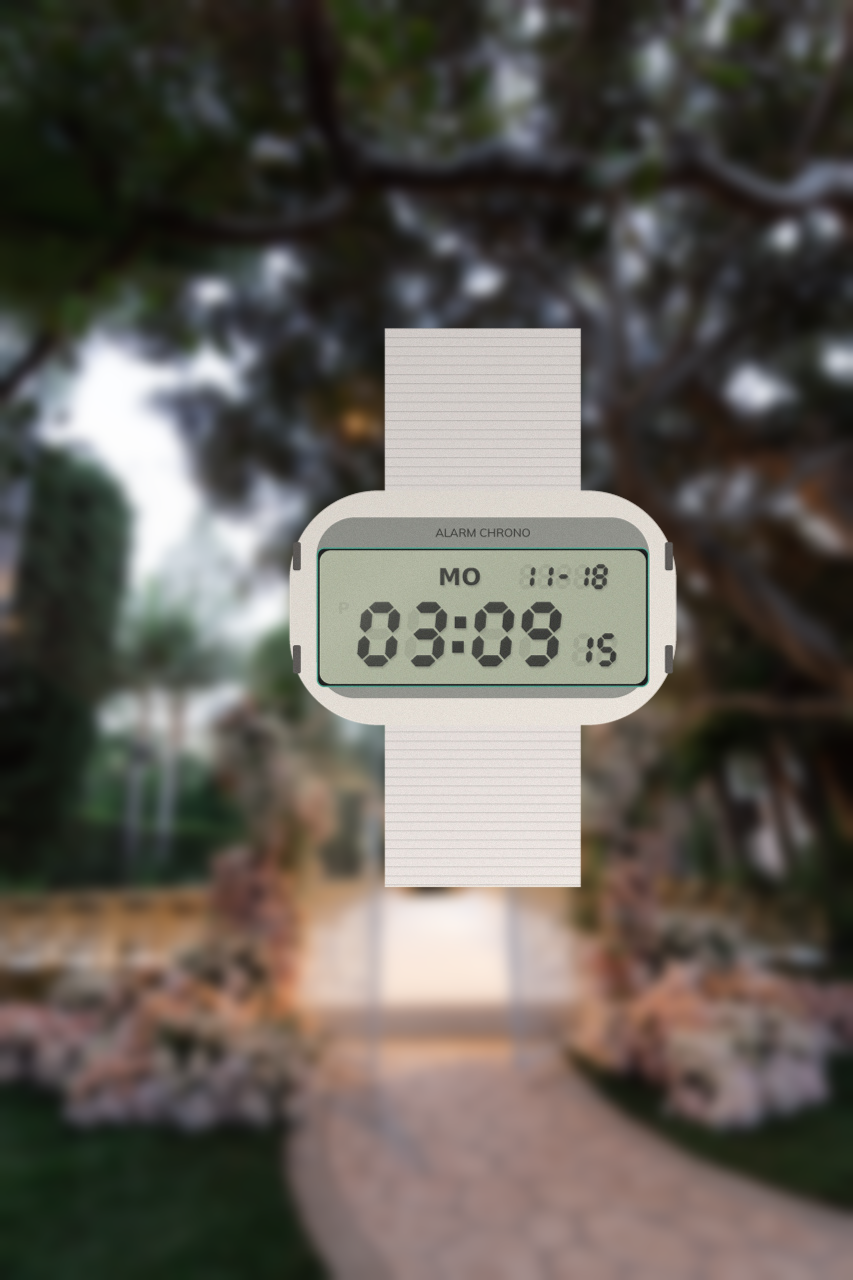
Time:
3:09:15
